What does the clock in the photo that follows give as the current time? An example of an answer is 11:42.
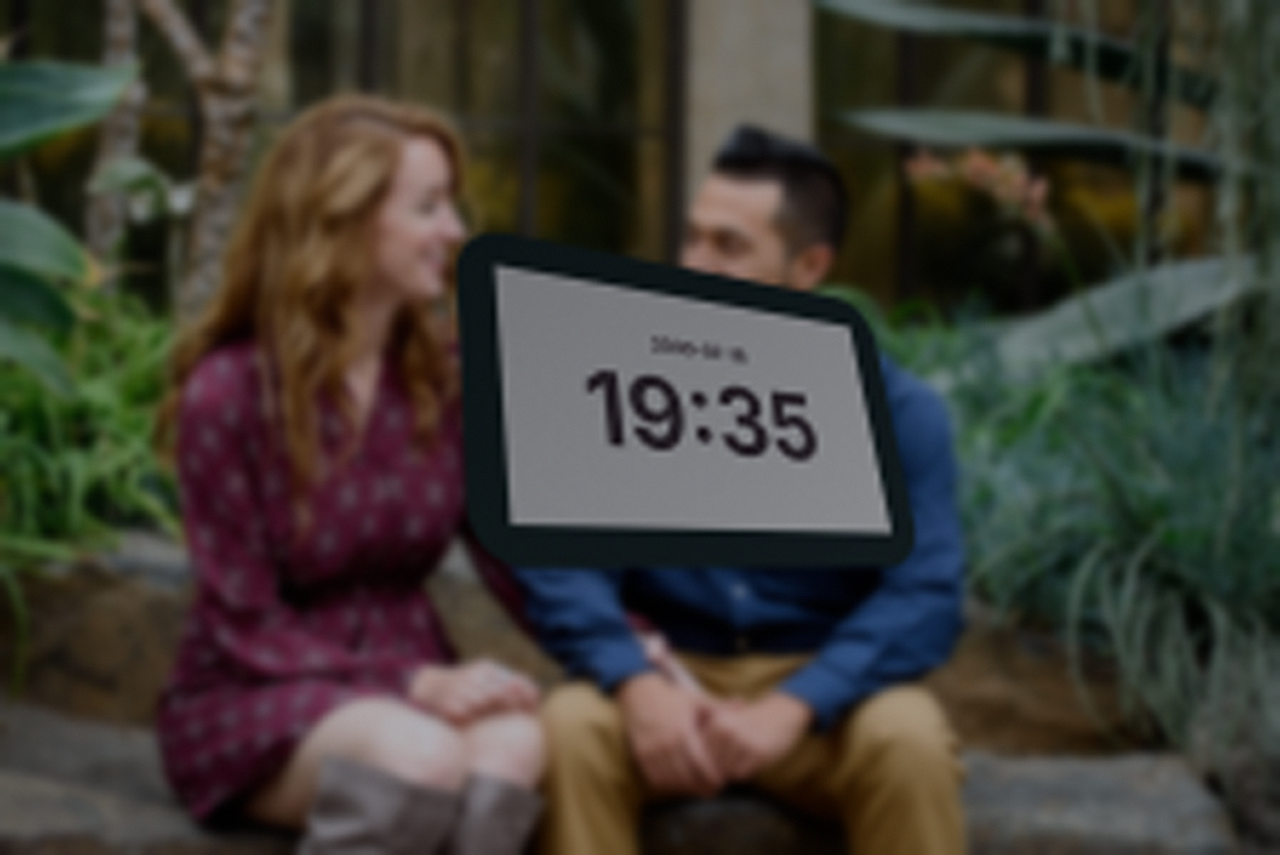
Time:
19:35
